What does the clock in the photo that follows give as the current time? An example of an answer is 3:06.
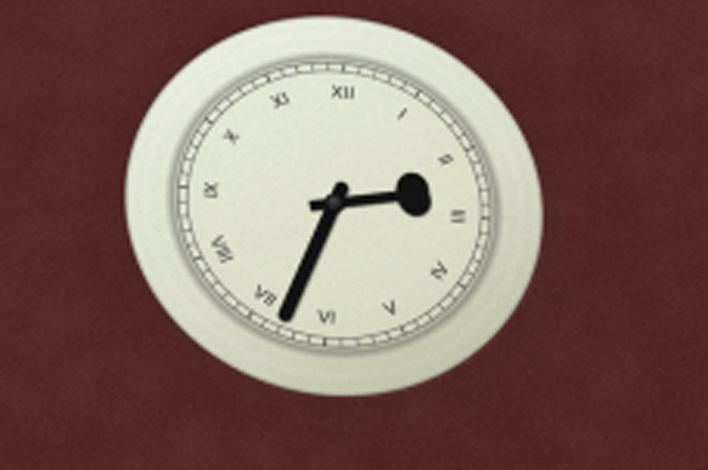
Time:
2:33
